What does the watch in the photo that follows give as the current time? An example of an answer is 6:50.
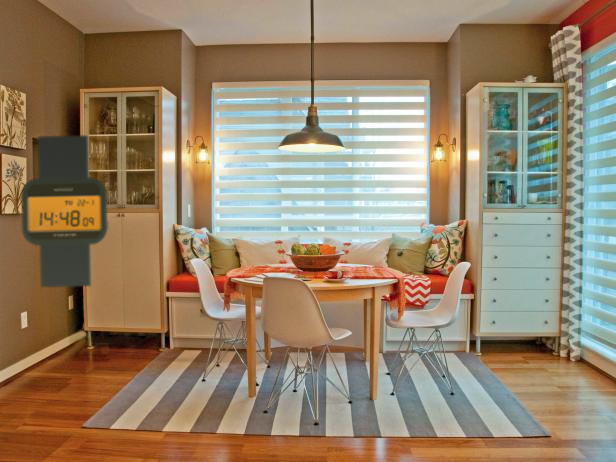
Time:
14:48
